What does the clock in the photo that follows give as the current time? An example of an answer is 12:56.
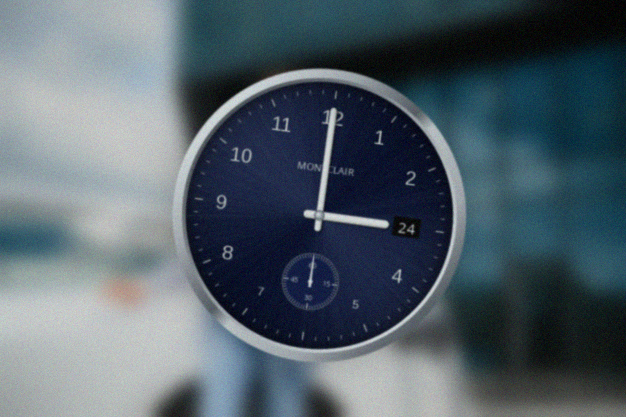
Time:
3:00
